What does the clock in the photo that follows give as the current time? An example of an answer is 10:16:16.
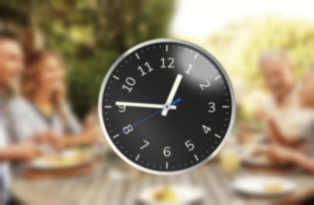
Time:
12:45:40
